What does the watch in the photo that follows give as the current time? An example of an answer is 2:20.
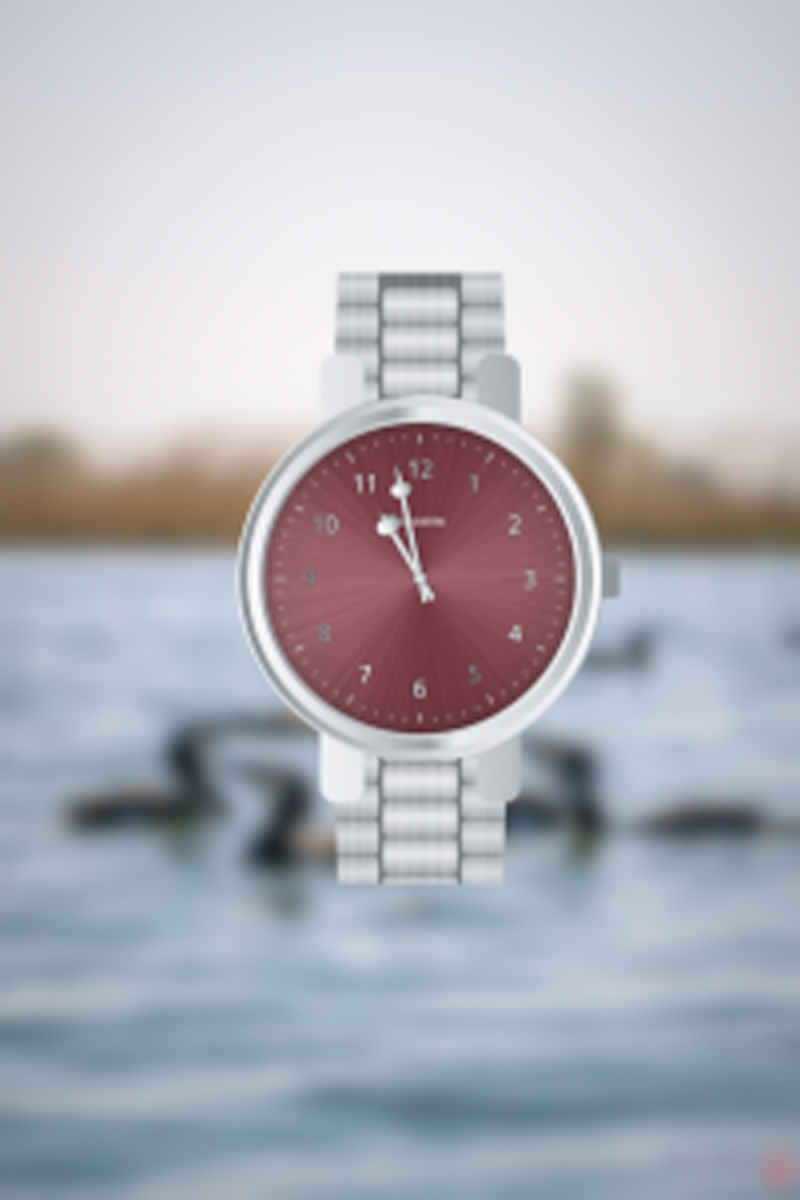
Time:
10:58
